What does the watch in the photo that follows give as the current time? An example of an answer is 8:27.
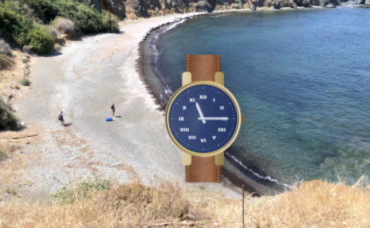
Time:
11:15
